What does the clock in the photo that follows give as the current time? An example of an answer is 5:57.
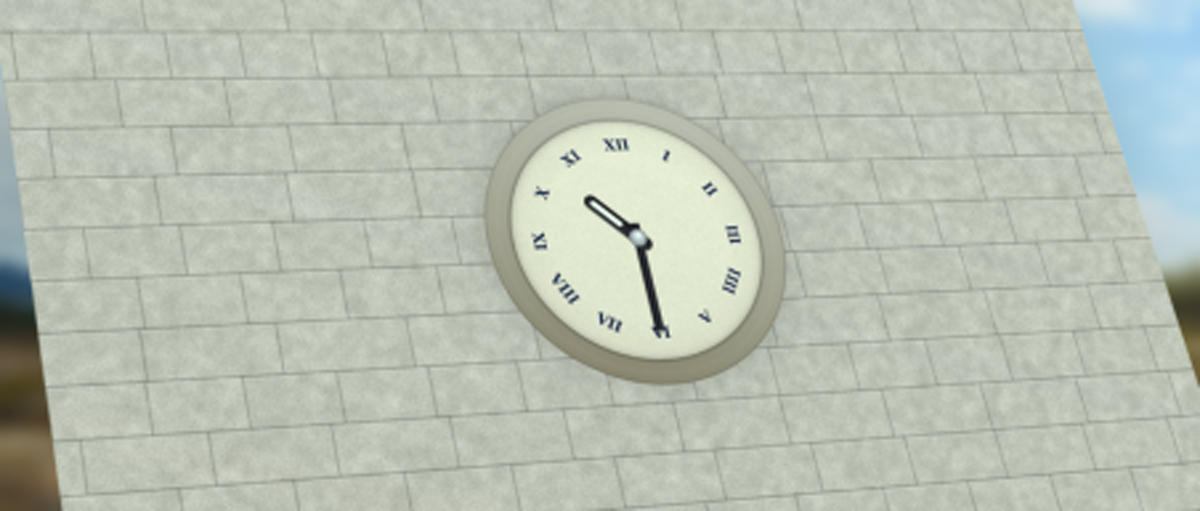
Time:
10:30
